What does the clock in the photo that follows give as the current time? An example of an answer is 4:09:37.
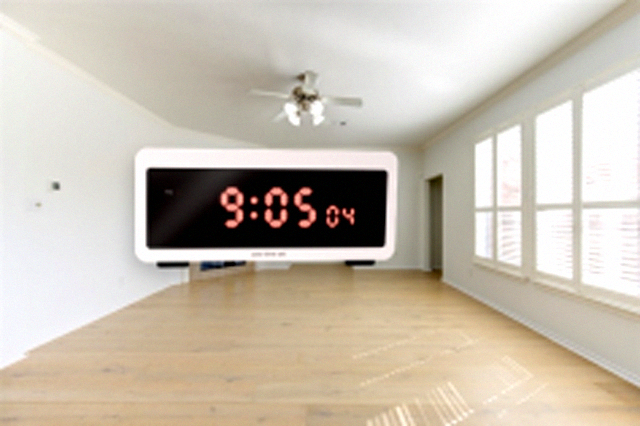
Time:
9:05:04
